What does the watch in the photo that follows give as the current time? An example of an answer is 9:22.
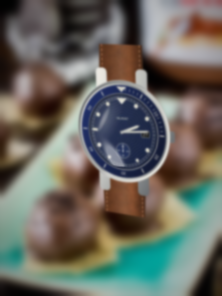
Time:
2:14
